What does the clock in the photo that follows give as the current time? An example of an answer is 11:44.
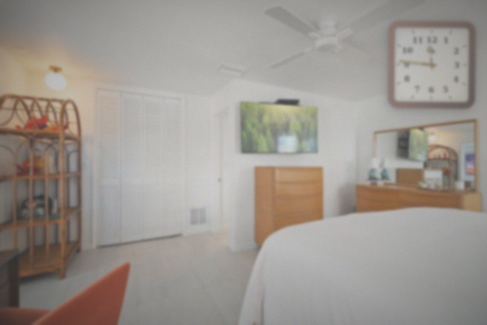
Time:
11:46
